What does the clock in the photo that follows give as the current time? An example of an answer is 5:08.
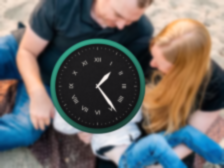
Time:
1:24
